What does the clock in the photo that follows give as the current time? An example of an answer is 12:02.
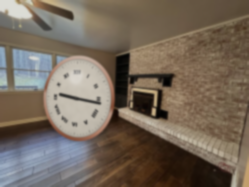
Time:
9:16
